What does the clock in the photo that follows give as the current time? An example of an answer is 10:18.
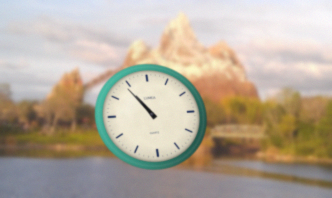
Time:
10:54
